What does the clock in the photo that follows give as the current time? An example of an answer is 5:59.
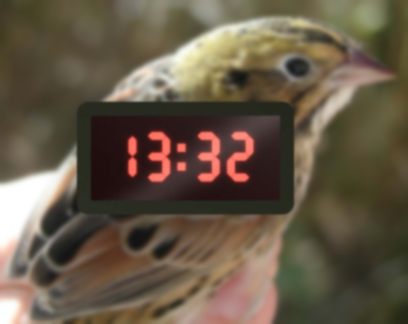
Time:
13:32
